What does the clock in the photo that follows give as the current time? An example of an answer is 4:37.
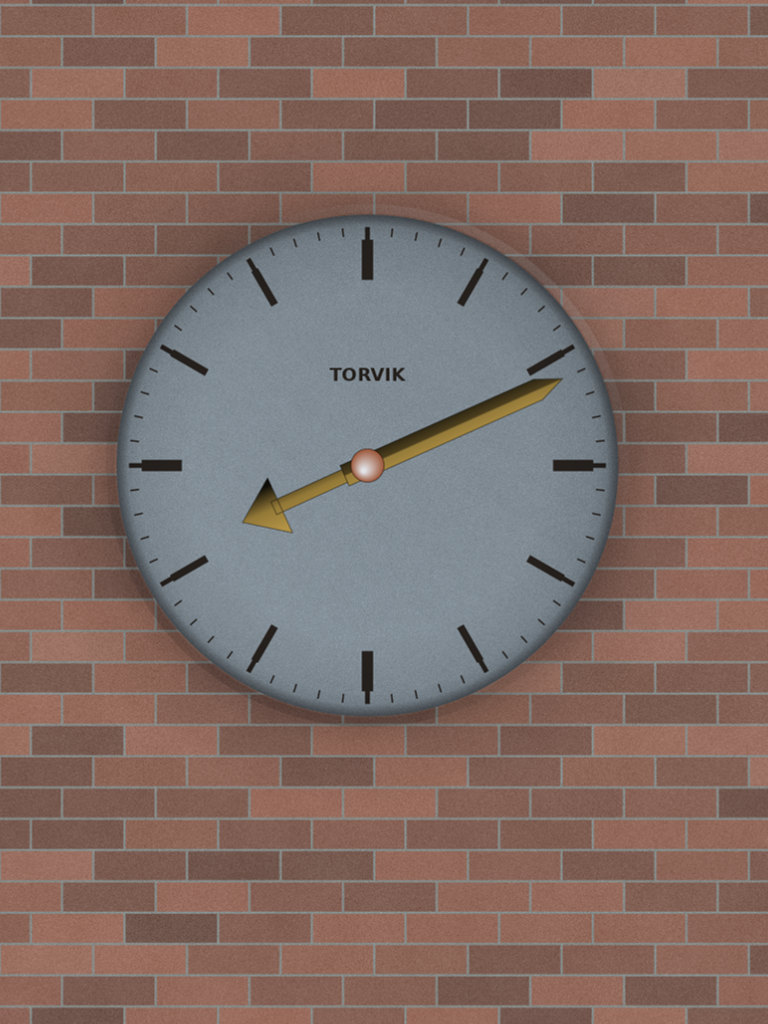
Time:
8:11
